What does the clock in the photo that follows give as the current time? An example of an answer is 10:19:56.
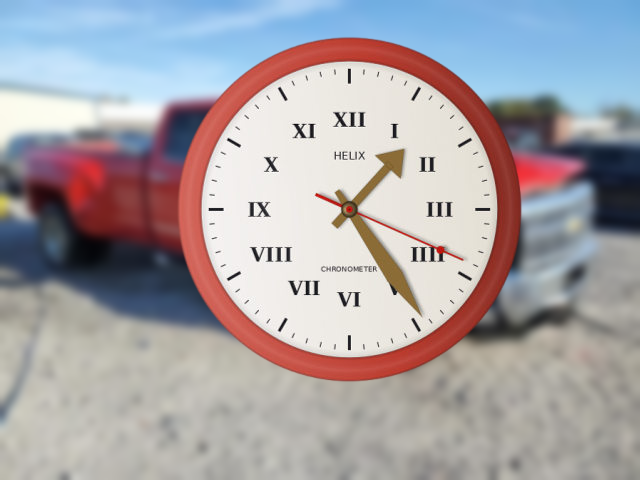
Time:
1:24:19
